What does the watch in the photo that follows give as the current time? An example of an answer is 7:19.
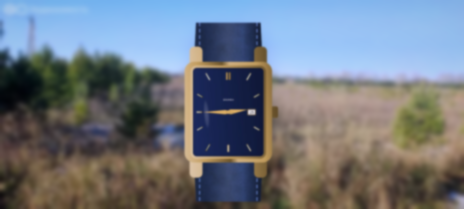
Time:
2:45
